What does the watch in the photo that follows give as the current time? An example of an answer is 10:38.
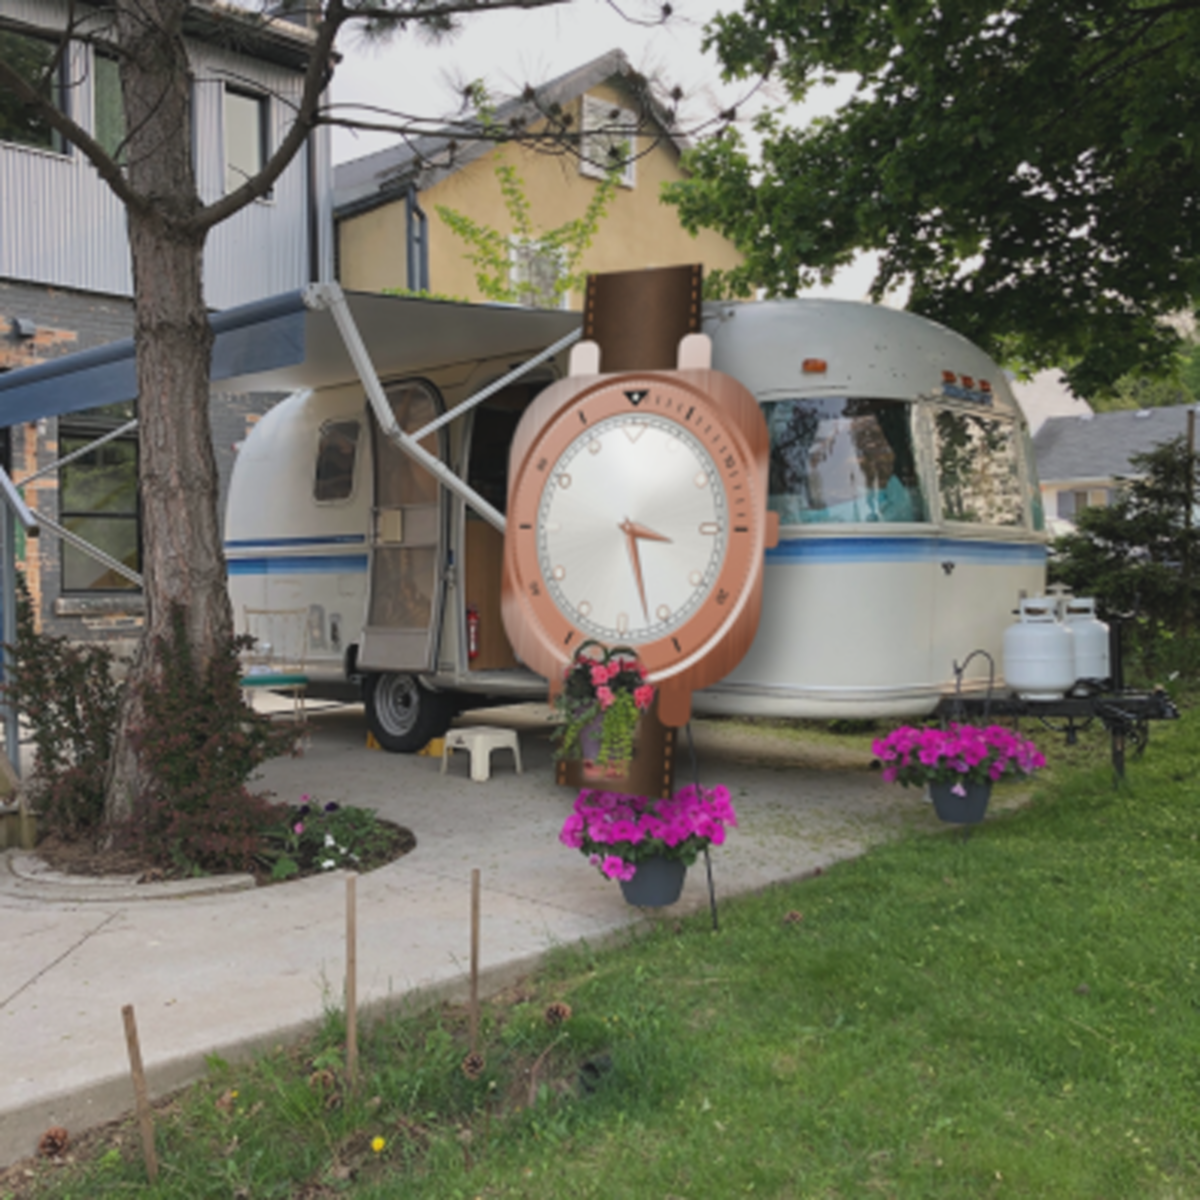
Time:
3:27
